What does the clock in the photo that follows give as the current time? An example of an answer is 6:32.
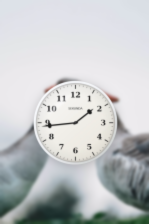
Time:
1:44
